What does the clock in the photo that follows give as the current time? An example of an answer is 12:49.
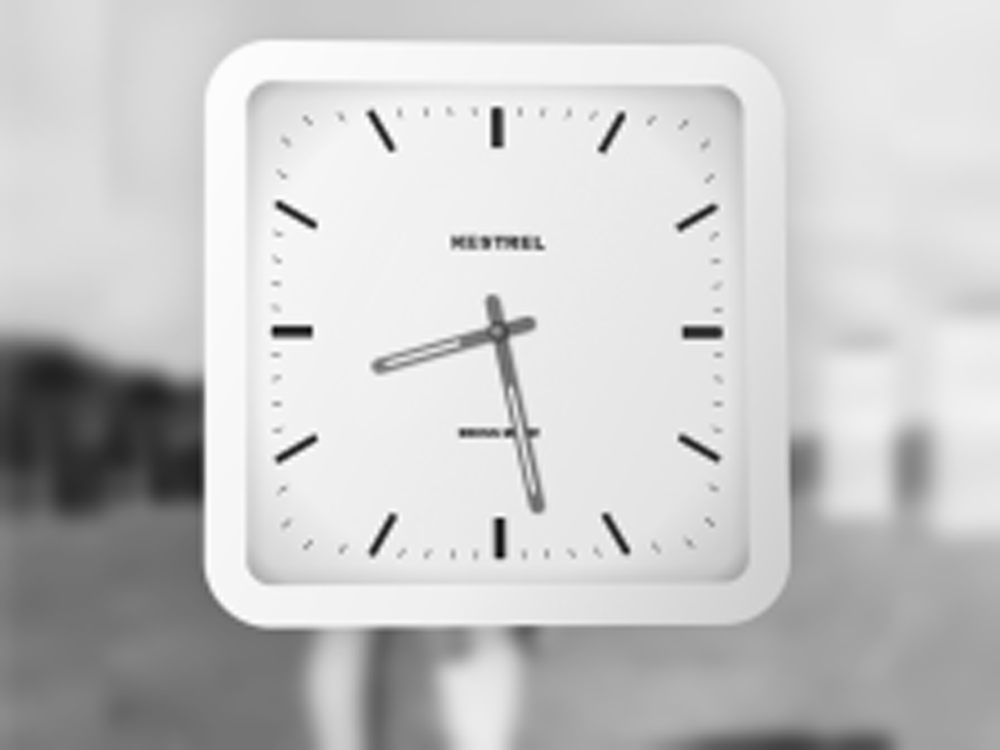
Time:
8:28
